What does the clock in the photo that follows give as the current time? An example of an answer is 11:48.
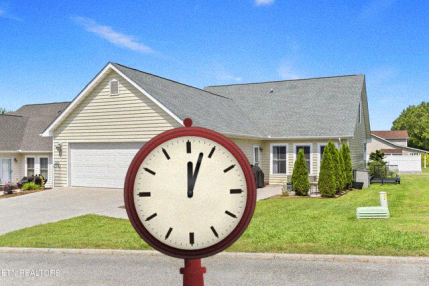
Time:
12:03
